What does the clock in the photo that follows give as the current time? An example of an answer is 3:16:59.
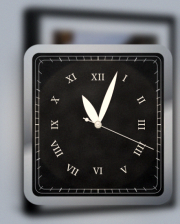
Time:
11:03:19
